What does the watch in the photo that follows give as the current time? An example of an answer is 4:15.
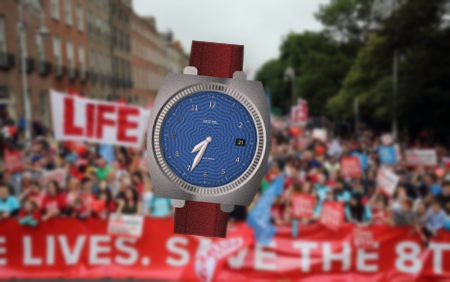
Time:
7:34
